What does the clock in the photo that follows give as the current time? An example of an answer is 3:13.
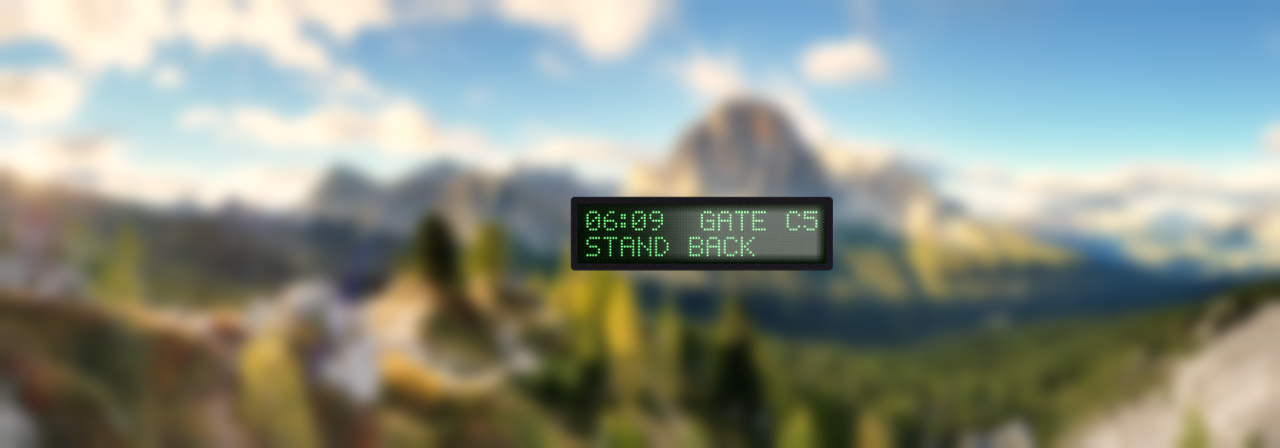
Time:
6:09
